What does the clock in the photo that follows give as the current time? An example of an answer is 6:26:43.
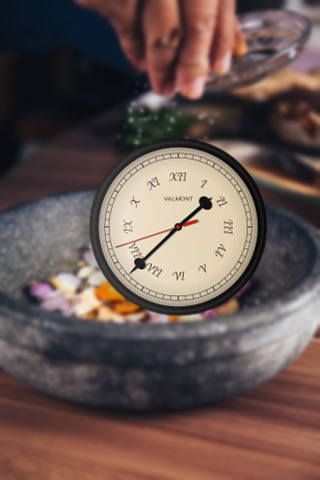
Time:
1:37:42
